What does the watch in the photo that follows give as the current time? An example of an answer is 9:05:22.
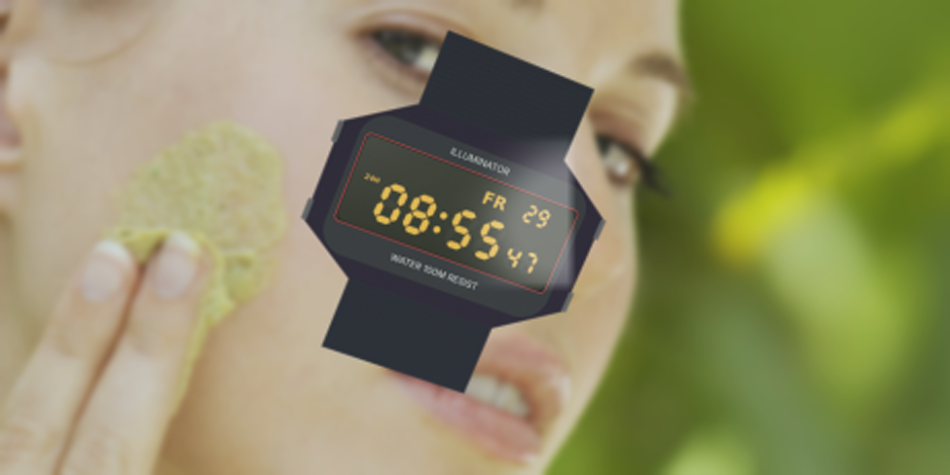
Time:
8:55:47
